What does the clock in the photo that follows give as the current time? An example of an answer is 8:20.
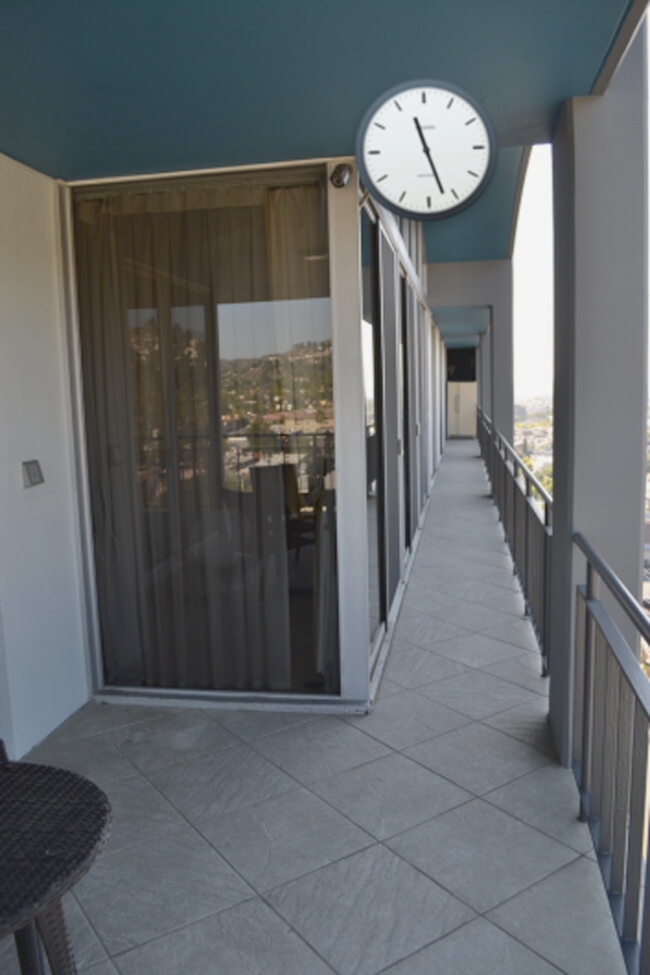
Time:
11:27
